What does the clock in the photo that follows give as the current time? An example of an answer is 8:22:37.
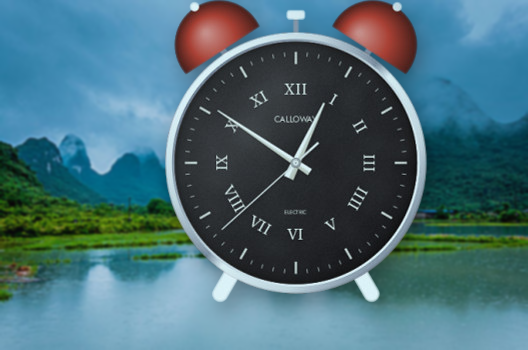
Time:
12:50:38
